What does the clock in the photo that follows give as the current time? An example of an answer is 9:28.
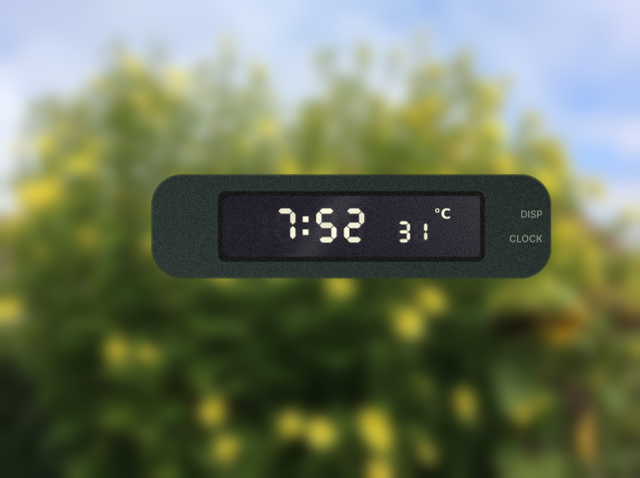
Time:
7:52
